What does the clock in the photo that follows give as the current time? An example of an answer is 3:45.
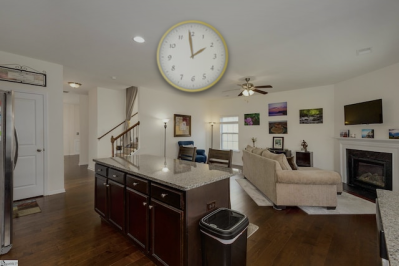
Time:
1:59
